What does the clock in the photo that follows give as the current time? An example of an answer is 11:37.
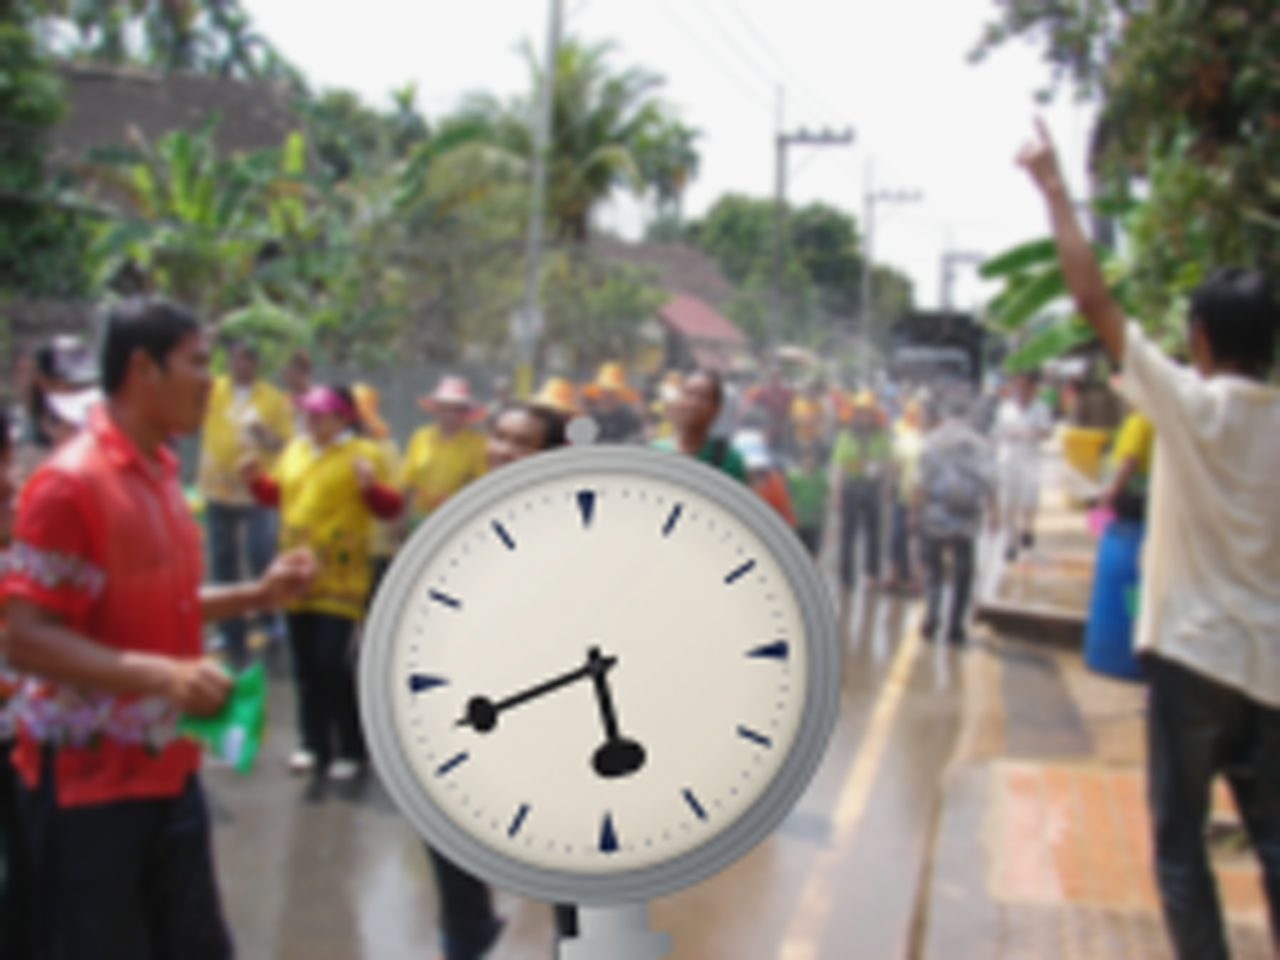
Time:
5:42
